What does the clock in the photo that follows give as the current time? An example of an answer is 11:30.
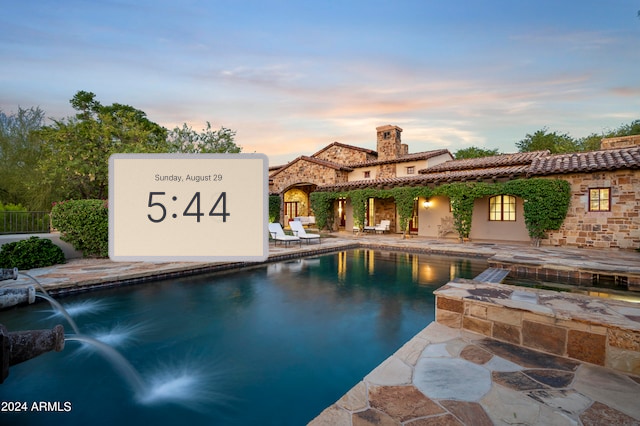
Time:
5:44
